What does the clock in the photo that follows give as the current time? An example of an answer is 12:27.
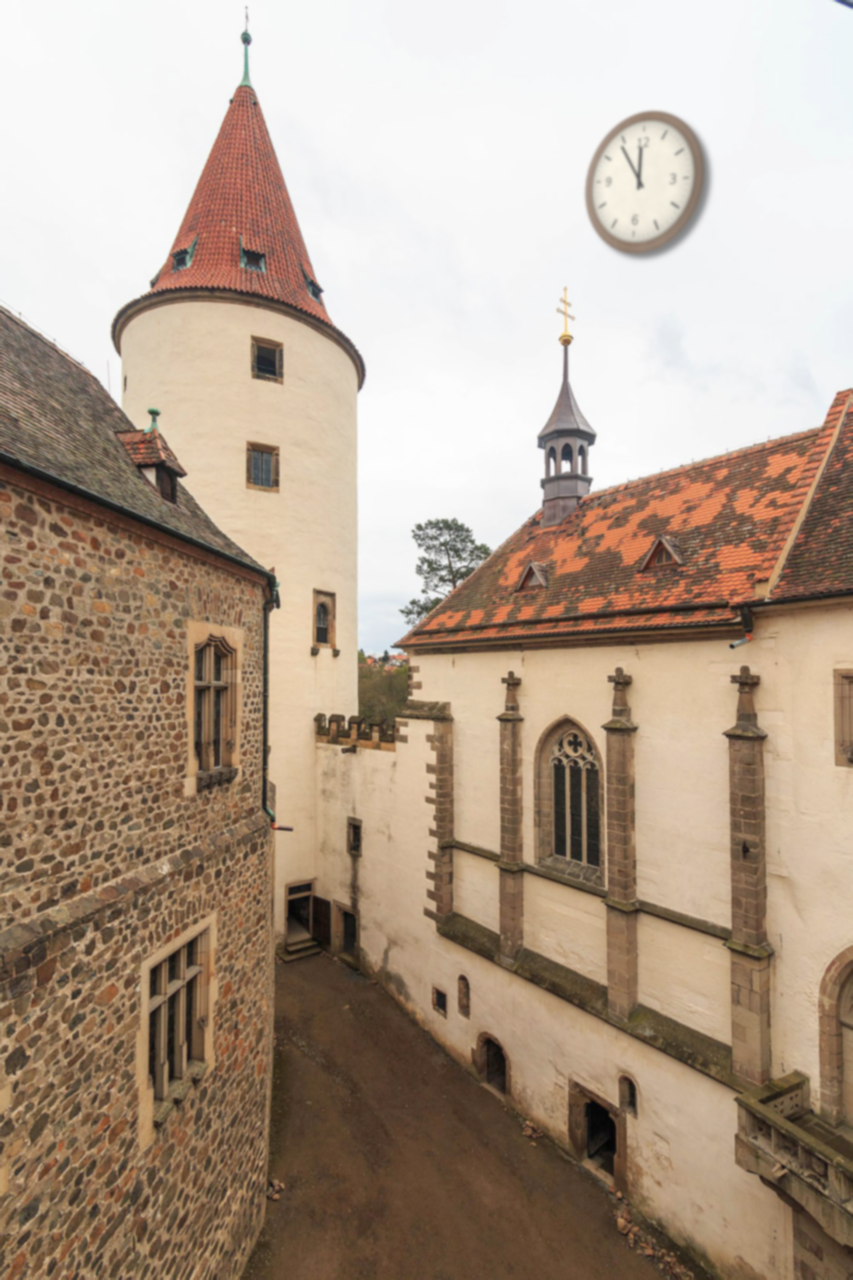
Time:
11:54
